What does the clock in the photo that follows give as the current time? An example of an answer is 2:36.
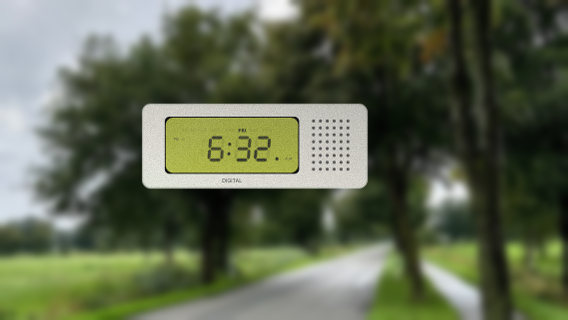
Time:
6:32
